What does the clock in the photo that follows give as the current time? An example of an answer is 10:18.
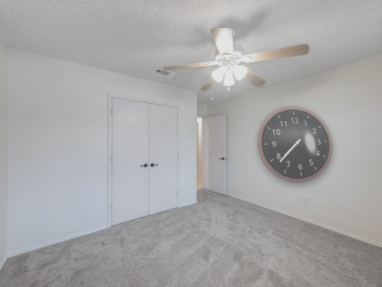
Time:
7:38
